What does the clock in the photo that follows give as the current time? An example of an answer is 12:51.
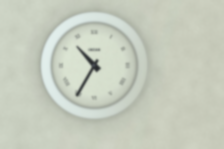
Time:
10:35
